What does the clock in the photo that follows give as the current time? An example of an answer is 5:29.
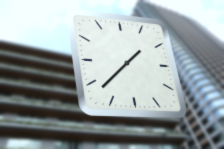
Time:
1:38
